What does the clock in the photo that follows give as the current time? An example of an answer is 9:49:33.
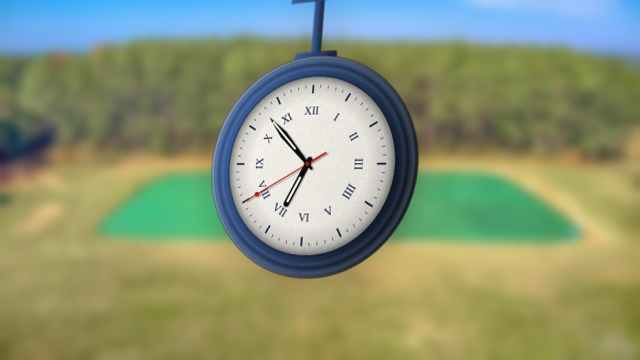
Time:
6:52:40
